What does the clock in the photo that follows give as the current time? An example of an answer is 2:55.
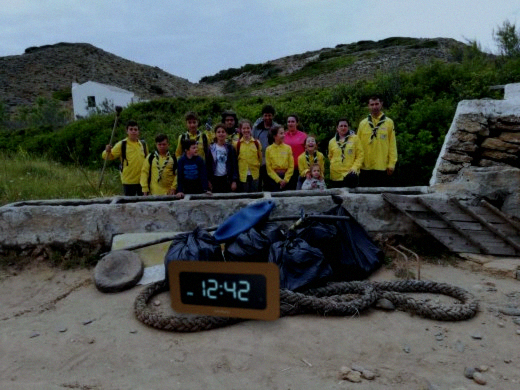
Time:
12:42
